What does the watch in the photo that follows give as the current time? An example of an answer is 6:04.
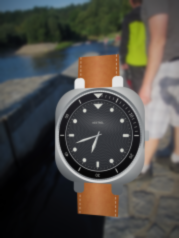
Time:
6:42
